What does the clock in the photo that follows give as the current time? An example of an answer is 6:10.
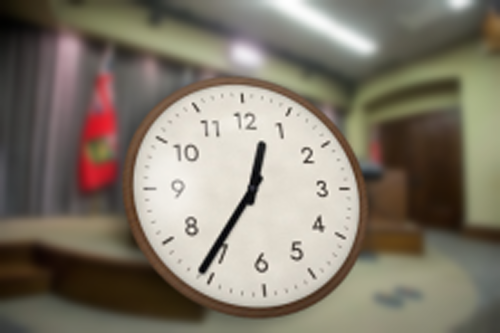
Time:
12:36
